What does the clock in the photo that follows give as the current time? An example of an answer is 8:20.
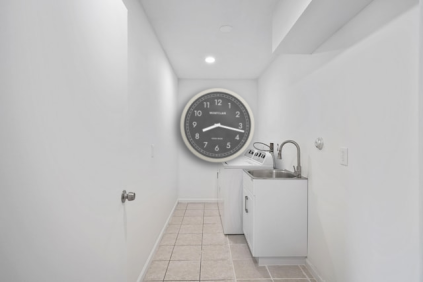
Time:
8:17
